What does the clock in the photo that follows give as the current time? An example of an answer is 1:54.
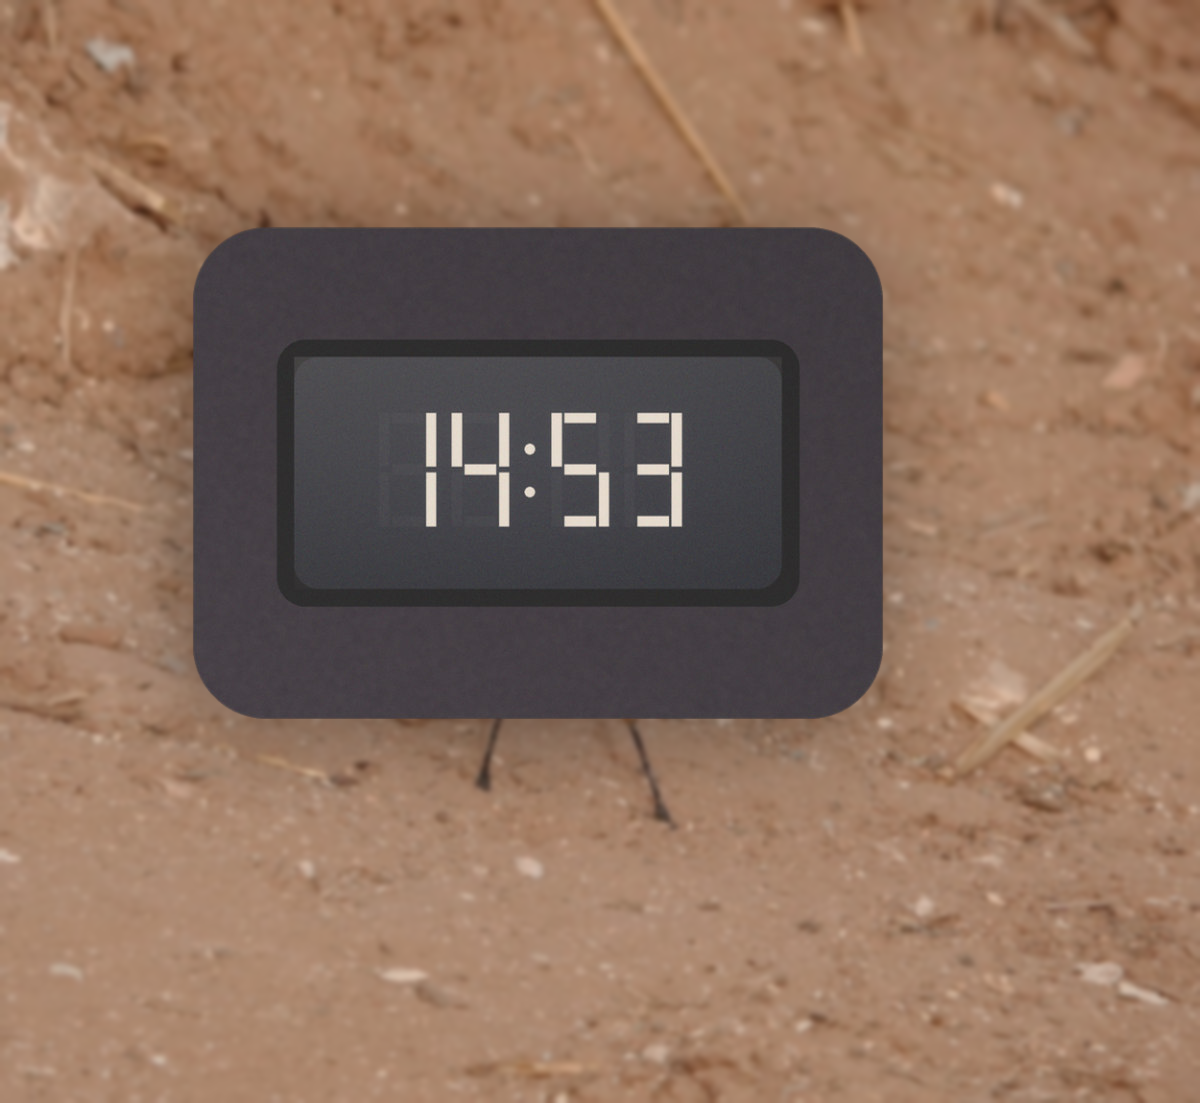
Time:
14:53
